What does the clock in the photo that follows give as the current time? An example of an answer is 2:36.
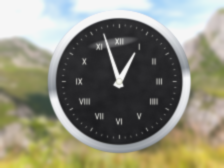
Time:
12:57
